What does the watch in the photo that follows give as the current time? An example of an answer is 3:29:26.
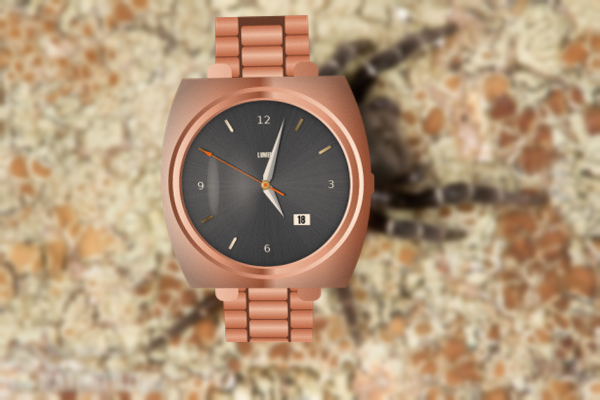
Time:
5:02:50
